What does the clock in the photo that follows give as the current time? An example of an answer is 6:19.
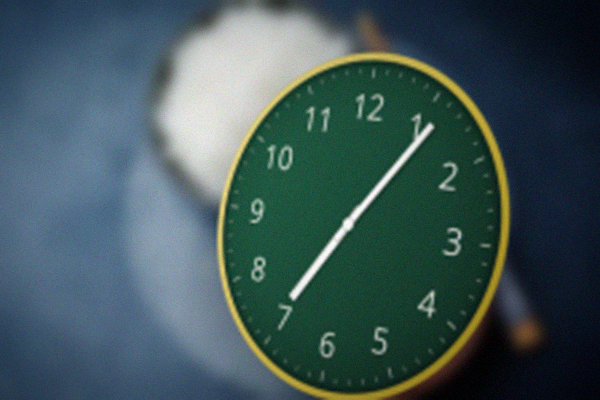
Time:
7:06
